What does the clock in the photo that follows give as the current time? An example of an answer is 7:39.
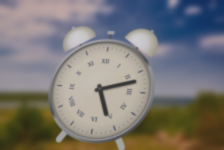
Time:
5:12
